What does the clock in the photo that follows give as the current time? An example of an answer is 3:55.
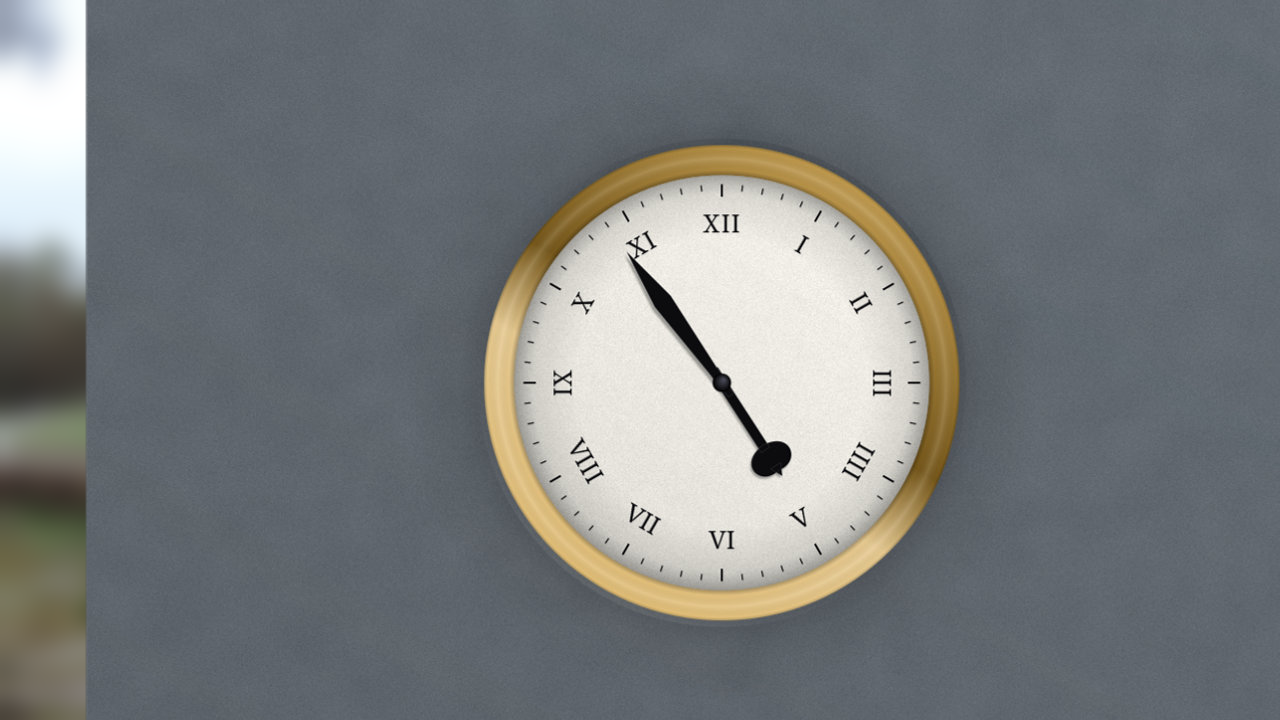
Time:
4:54
